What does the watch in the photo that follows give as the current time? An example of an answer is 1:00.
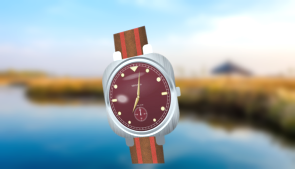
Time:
7:02
